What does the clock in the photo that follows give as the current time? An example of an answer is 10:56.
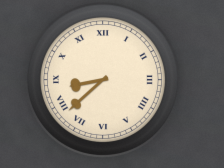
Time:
8:38
